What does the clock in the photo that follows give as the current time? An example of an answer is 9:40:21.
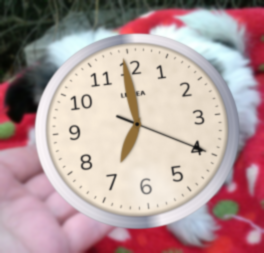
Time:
6:59:20
